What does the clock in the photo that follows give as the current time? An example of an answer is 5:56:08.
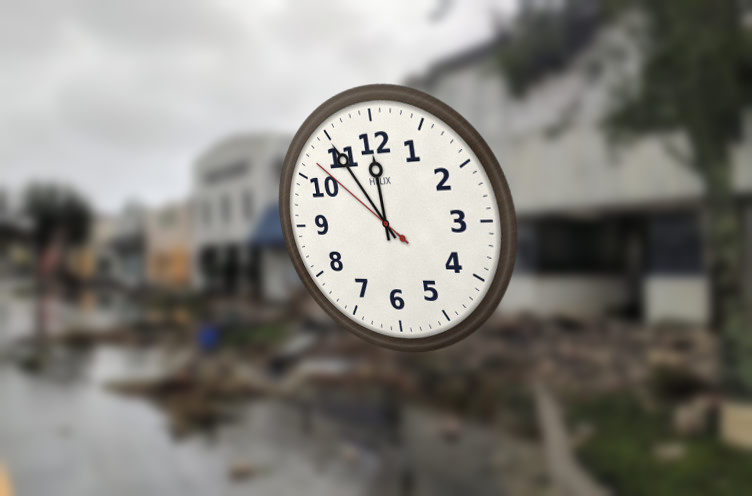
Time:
11:54:52
